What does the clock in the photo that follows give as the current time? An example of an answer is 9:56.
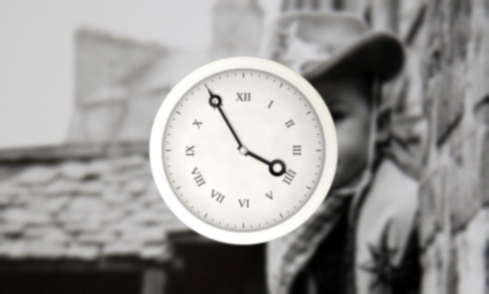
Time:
3:55
